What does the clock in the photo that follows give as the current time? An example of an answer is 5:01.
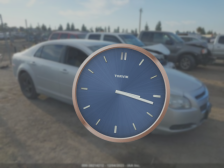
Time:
3:17
